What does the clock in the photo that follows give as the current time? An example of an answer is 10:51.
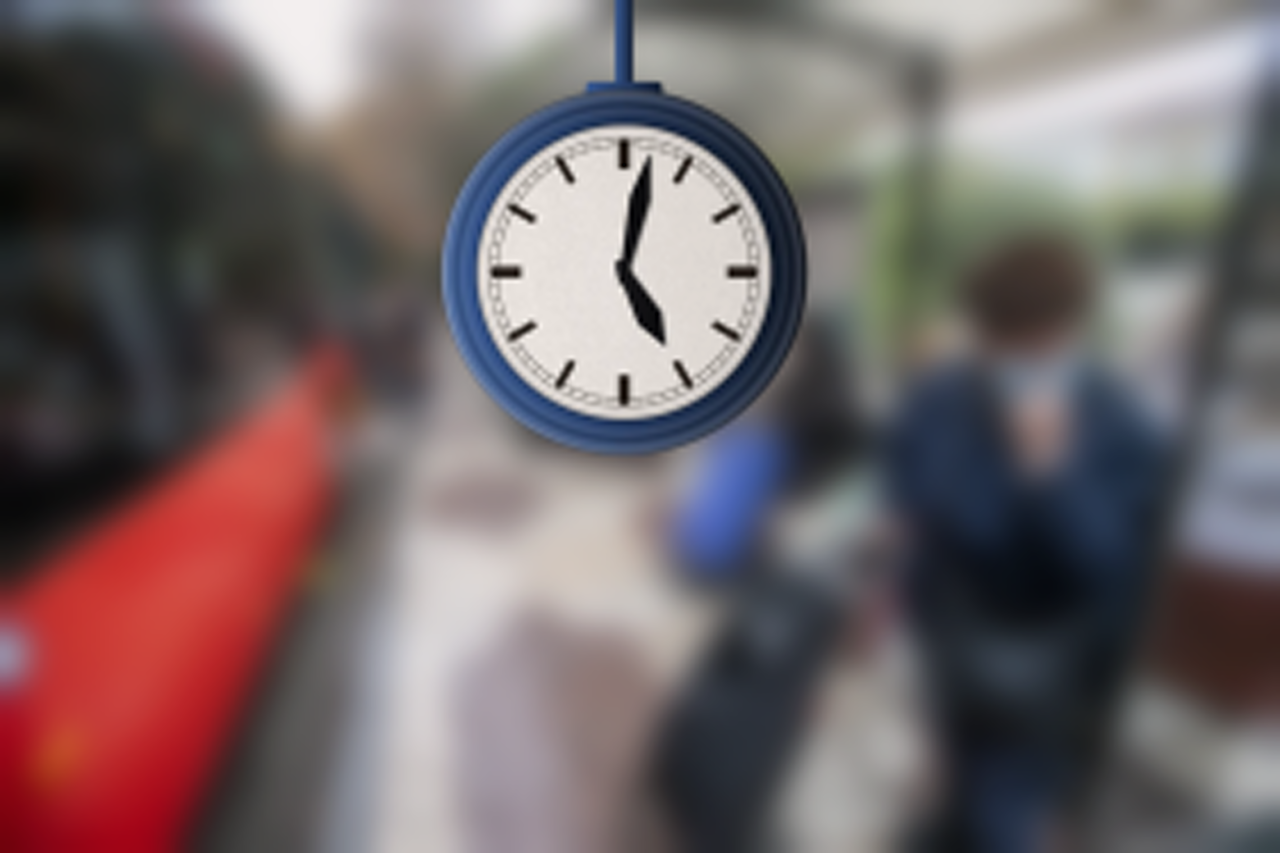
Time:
5:02
